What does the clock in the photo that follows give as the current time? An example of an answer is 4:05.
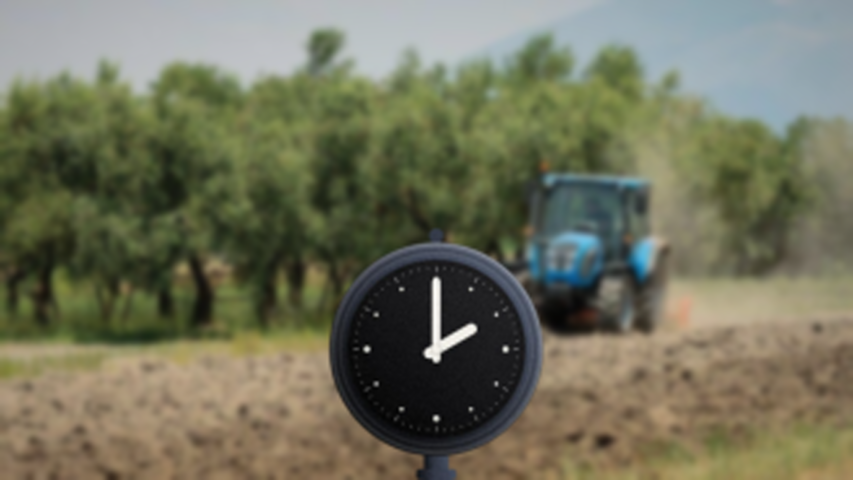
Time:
2:00
